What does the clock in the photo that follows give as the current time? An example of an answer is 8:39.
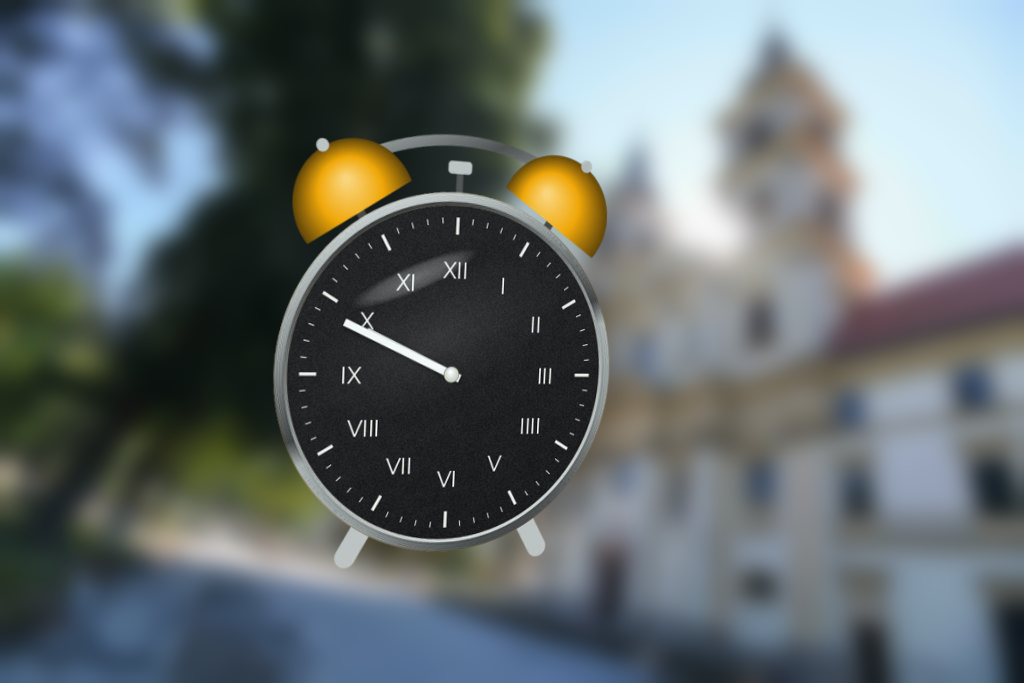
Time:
9:49
